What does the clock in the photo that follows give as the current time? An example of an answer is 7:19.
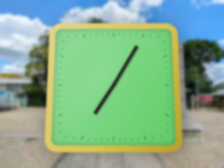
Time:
7:05
